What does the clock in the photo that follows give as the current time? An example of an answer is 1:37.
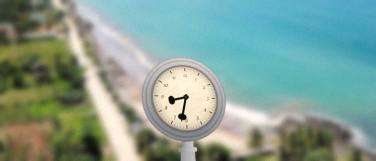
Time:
8:32
